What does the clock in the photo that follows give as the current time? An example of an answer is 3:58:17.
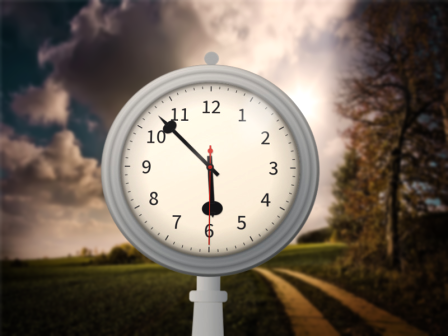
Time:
5:52:30
